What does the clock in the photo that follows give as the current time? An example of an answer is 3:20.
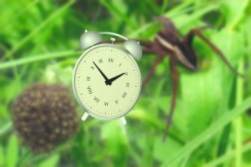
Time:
1:52
